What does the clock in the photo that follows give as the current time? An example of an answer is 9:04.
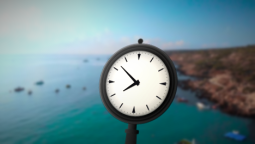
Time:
7:52
